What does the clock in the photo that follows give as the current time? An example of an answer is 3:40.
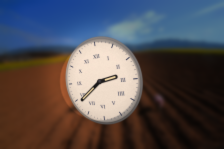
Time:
2:39
